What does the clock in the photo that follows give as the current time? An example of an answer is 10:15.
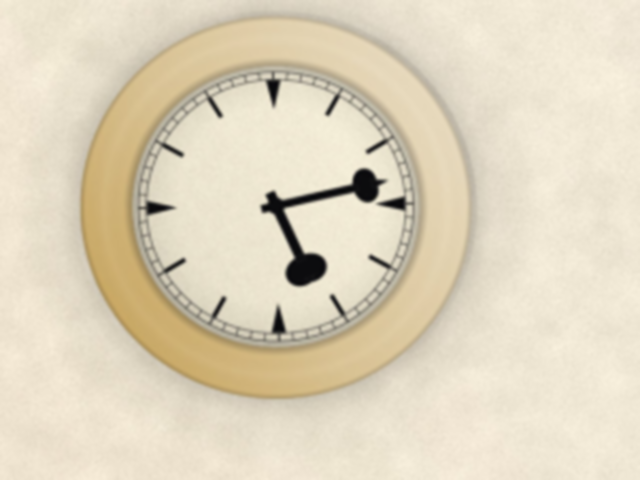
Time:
5:13
